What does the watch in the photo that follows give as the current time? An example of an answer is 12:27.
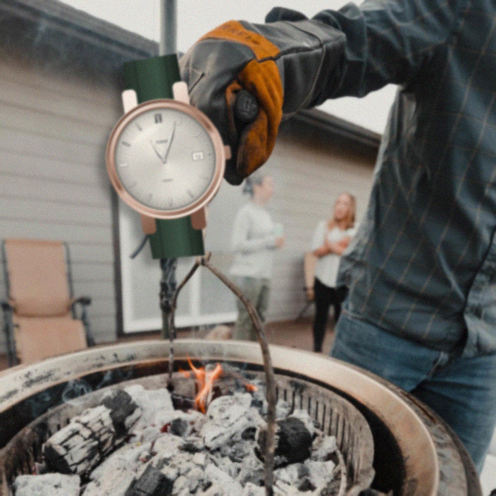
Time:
11:04
